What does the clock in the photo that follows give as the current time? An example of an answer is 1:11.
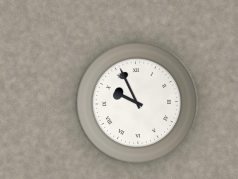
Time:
9:56
